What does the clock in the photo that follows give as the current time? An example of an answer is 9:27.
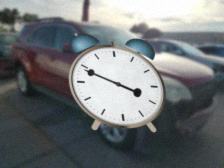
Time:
3:49
